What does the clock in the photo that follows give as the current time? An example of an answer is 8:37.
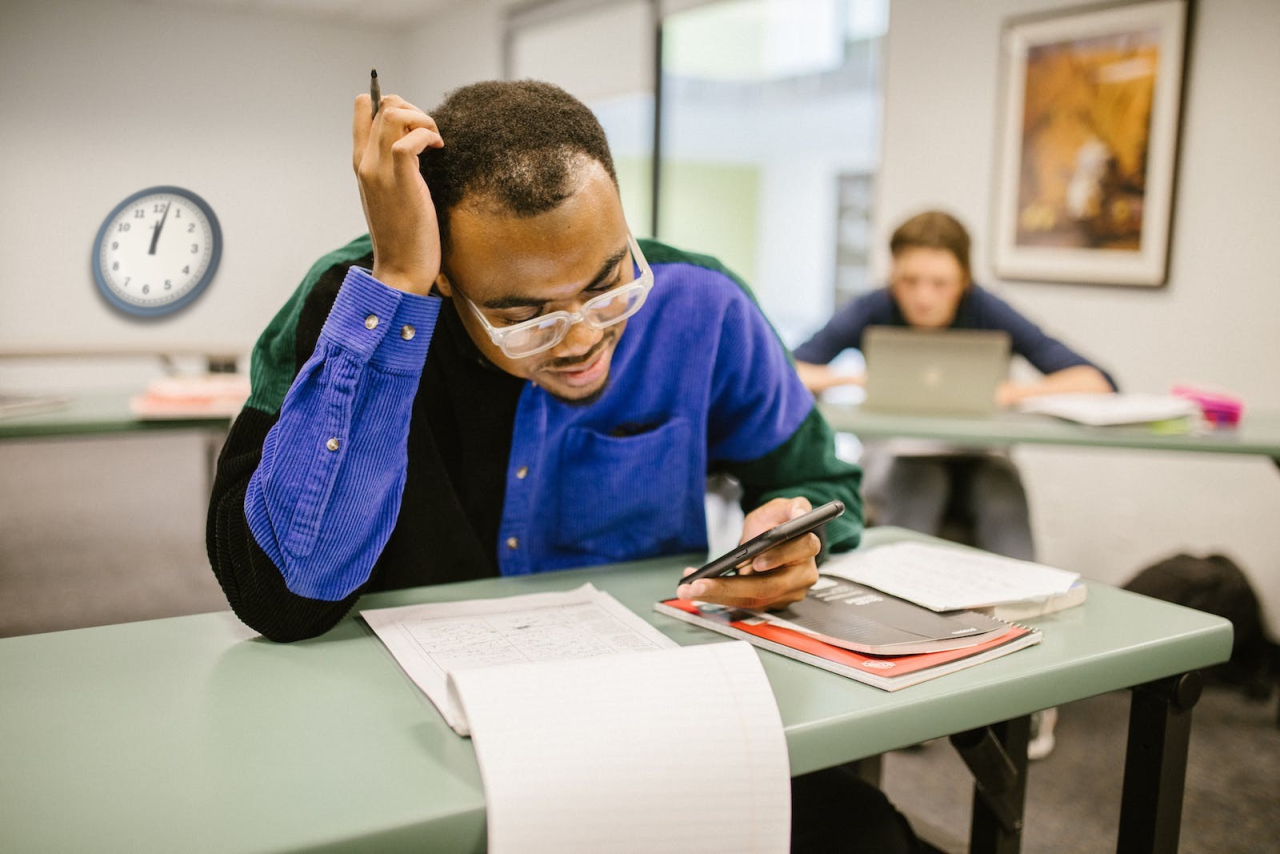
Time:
12:02
